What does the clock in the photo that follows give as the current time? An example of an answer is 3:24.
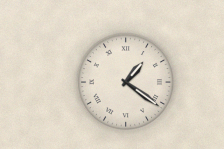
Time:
1:21
